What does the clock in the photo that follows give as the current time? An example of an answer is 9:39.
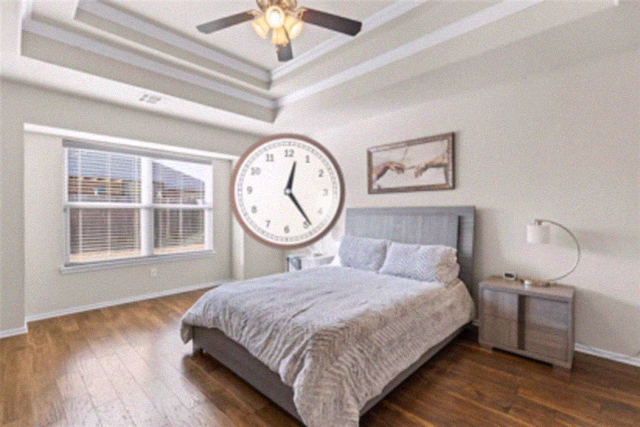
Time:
12:24
